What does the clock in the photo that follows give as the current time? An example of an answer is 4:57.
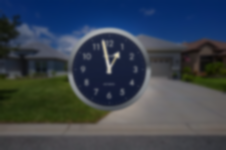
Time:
12:58
